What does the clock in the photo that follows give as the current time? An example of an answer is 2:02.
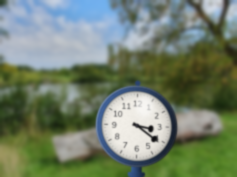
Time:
3:21
